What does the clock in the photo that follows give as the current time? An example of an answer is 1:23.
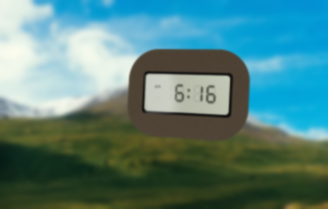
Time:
6:16
